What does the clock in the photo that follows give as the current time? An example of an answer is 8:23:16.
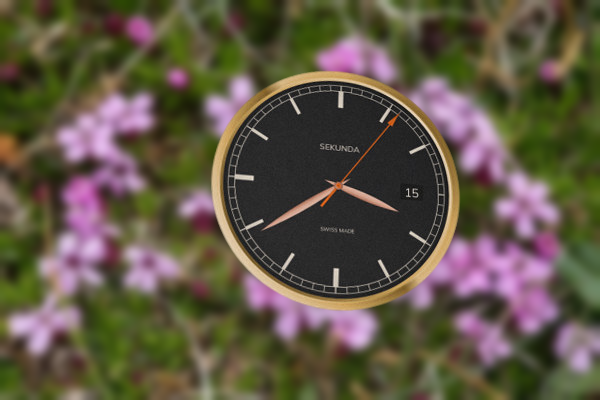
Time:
3:39:06
